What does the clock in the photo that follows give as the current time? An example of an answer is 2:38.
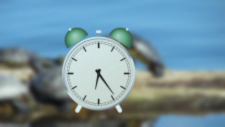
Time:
6:24
